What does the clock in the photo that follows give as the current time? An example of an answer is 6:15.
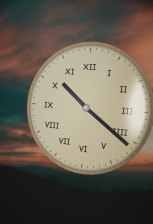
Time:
10:21
